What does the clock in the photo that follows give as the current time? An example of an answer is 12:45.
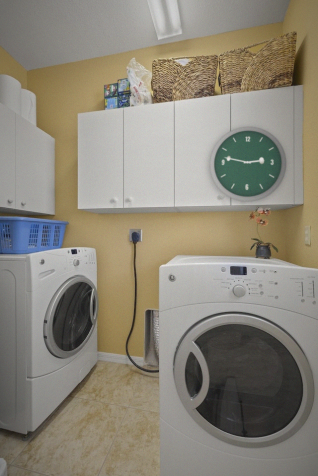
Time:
2:47
